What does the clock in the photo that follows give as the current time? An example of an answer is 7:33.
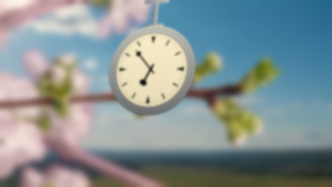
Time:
6:53
